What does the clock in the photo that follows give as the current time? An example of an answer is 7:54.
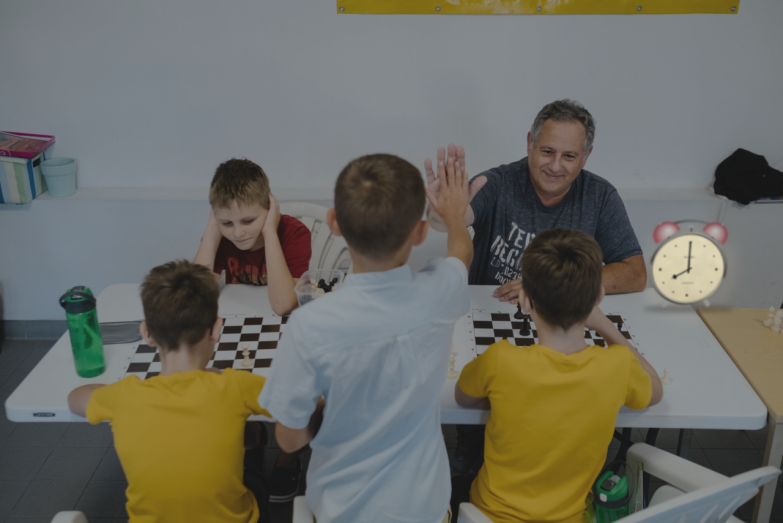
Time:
8:00
